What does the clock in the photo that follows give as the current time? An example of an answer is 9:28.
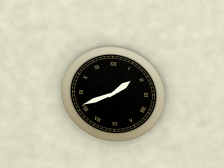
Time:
1:41
